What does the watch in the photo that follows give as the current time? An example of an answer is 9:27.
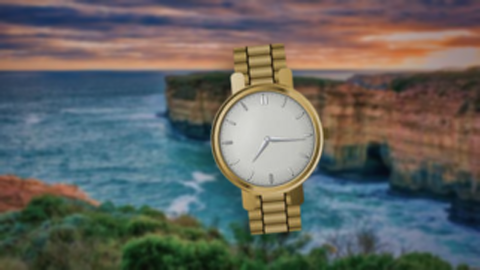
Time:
7:16
